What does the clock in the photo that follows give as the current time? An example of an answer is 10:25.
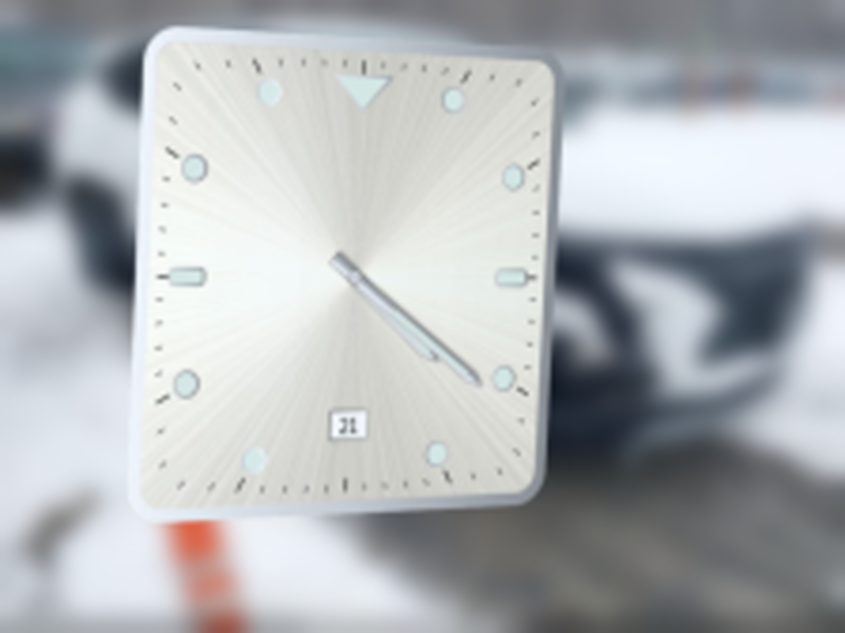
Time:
4:21
